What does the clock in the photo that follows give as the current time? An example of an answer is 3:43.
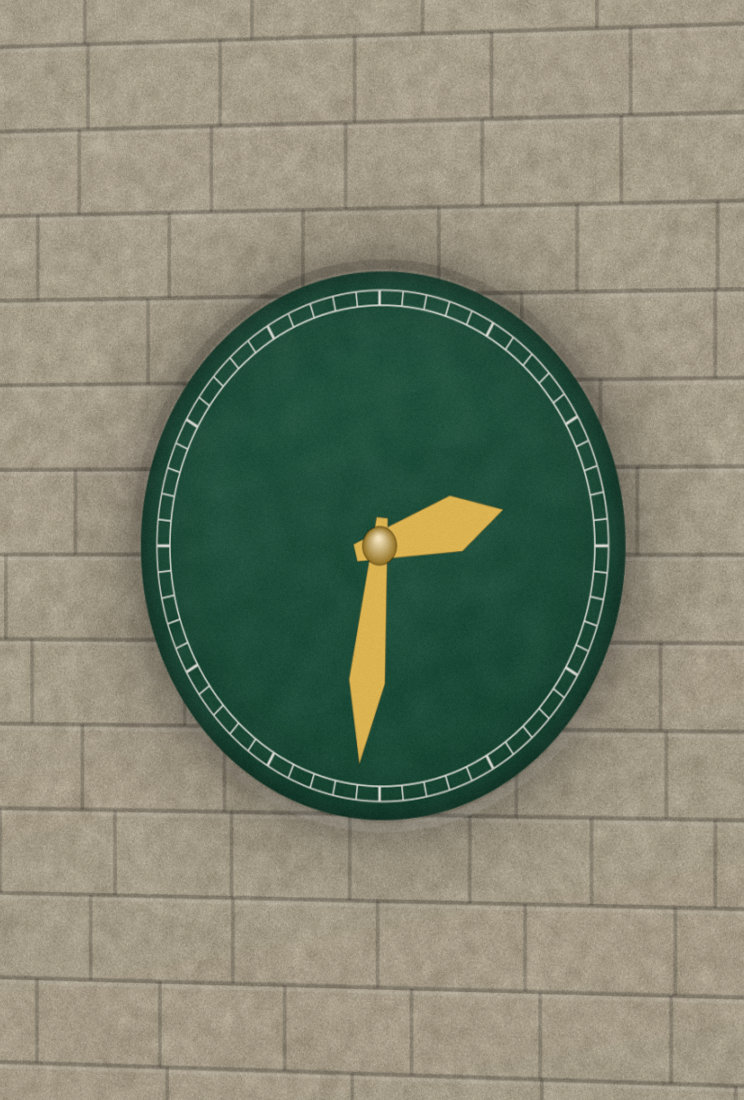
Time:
2:31
